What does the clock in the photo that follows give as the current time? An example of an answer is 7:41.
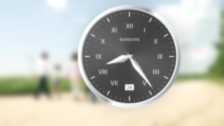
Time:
8:24
